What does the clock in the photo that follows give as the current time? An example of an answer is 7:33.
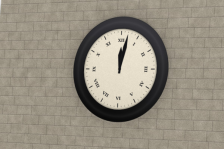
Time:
12:02
